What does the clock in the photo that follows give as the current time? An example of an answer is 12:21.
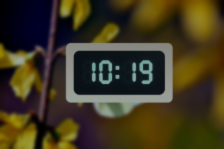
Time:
10:19
